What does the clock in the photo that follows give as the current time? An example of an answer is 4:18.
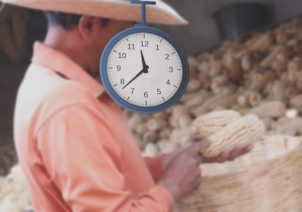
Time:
11:38
